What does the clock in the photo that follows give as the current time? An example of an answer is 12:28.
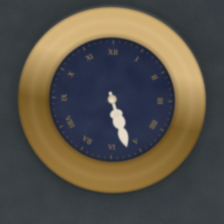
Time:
5:27
